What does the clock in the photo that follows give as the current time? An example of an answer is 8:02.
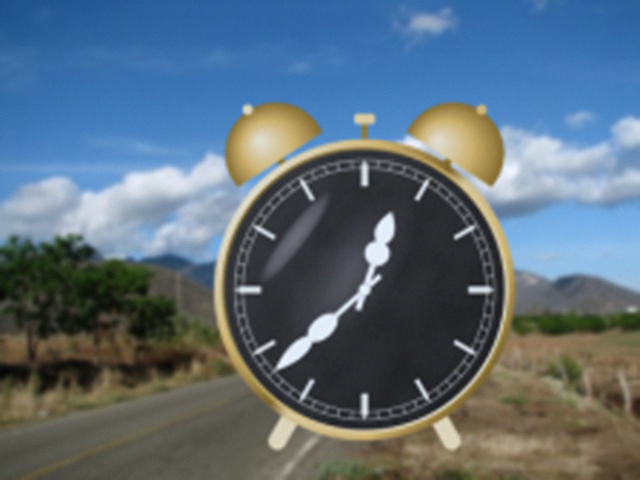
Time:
12:38
